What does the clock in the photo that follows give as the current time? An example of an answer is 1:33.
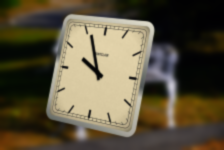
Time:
9:56
